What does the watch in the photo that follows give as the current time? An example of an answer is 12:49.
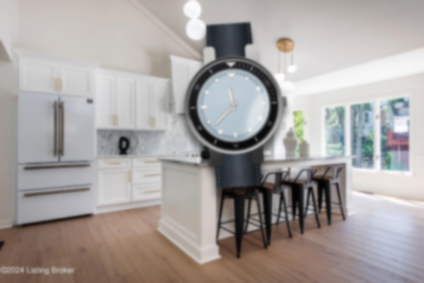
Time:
11:38
